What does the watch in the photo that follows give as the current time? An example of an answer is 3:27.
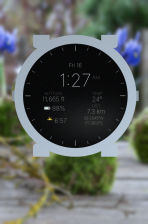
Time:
1:27
